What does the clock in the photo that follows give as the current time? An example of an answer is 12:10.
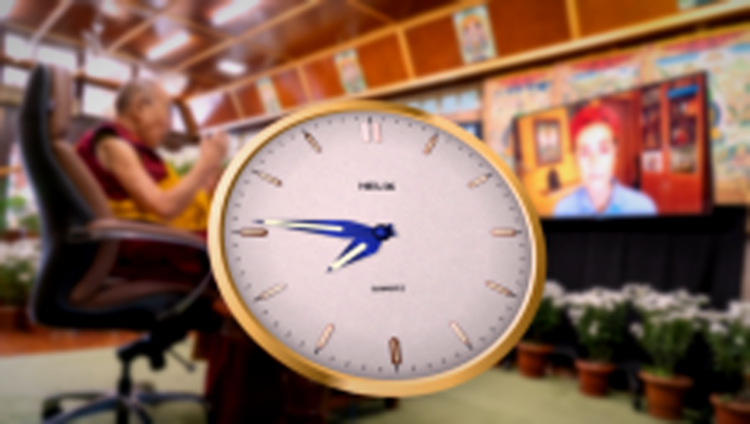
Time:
7:46
